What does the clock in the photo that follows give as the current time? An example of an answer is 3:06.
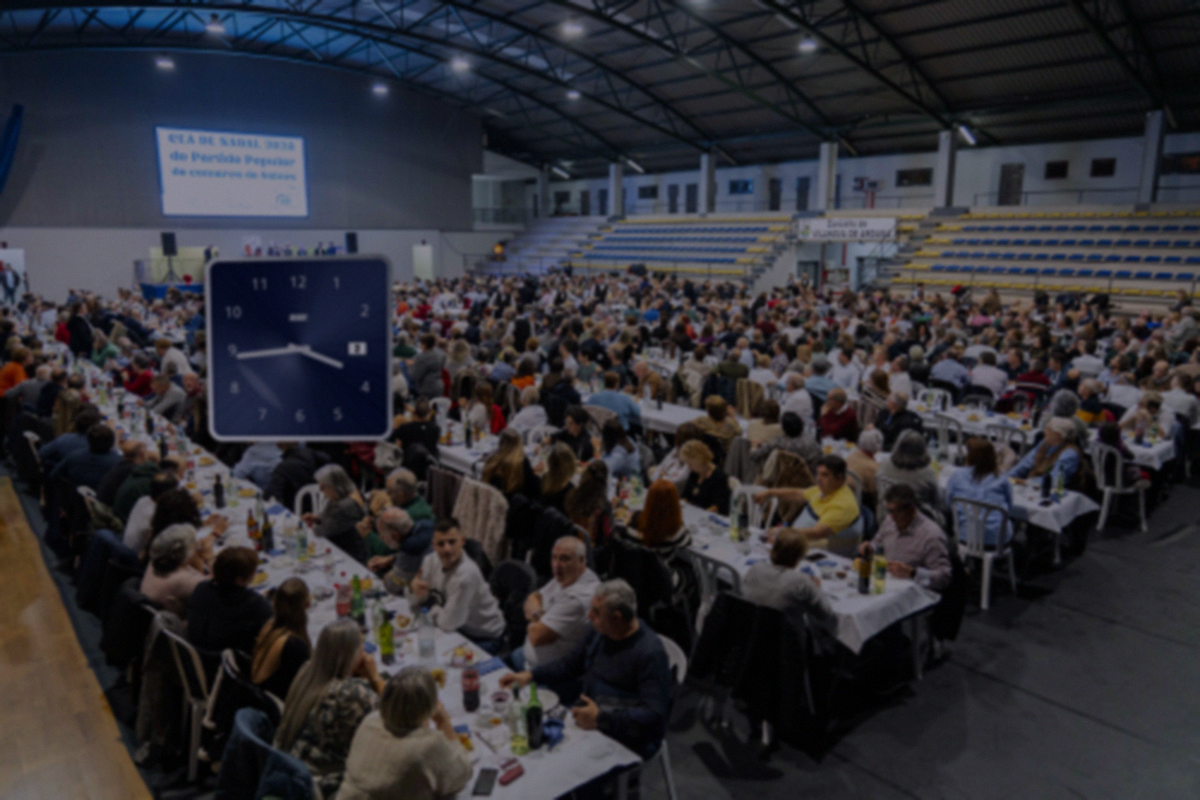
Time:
3:44
